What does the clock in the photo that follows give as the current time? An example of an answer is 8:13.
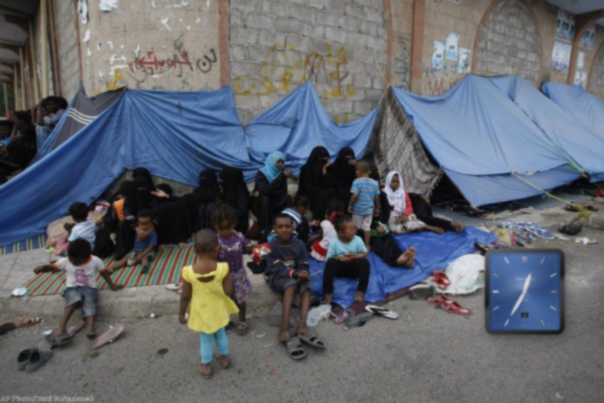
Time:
12:35
